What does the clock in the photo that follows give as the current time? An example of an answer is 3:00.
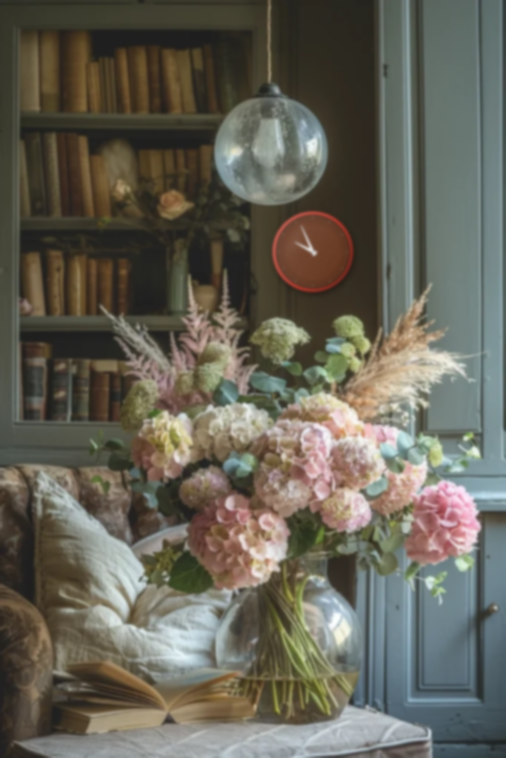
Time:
9:56
